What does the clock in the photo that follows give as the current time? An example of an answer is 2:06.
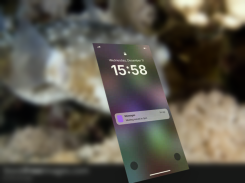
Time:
15:58
